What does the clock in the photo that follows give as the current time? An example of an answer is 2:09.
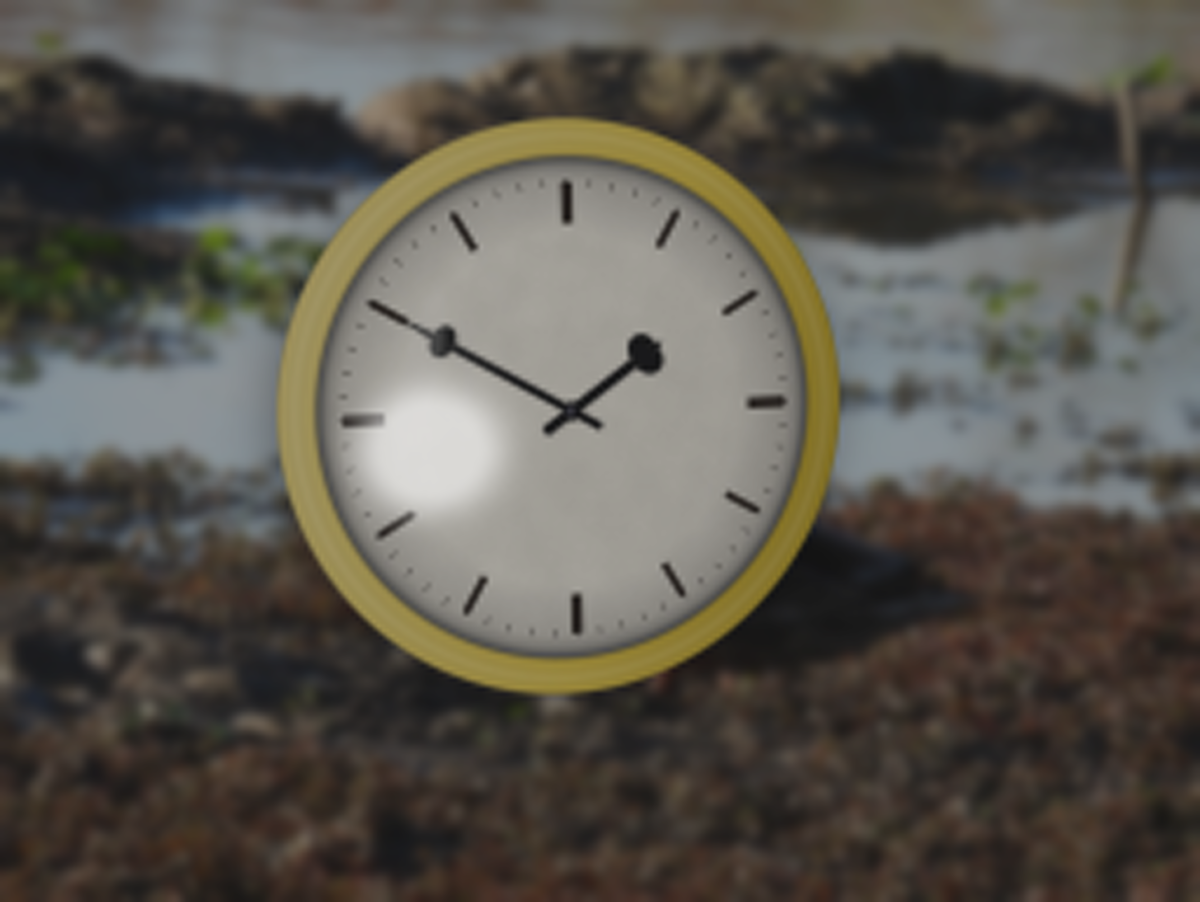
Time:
1:50
